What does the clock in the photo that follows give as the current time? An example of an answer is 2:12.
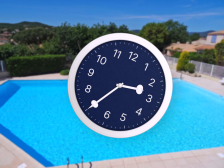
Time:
2:35
